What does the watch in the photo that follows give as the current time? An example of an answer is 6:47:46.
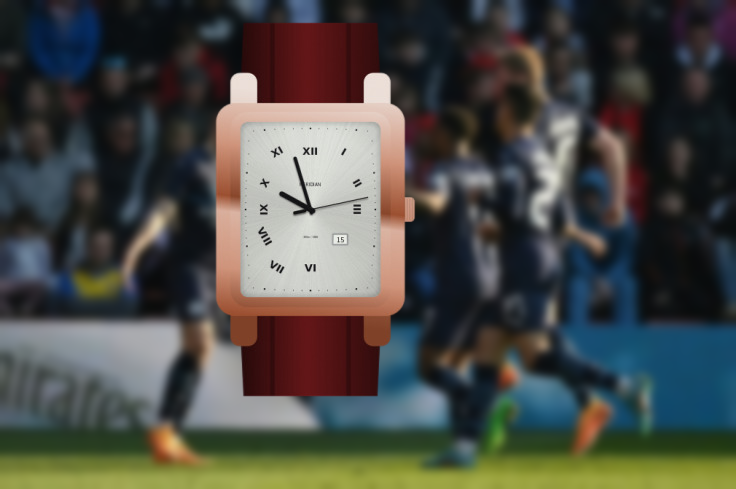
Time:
9:57:13
